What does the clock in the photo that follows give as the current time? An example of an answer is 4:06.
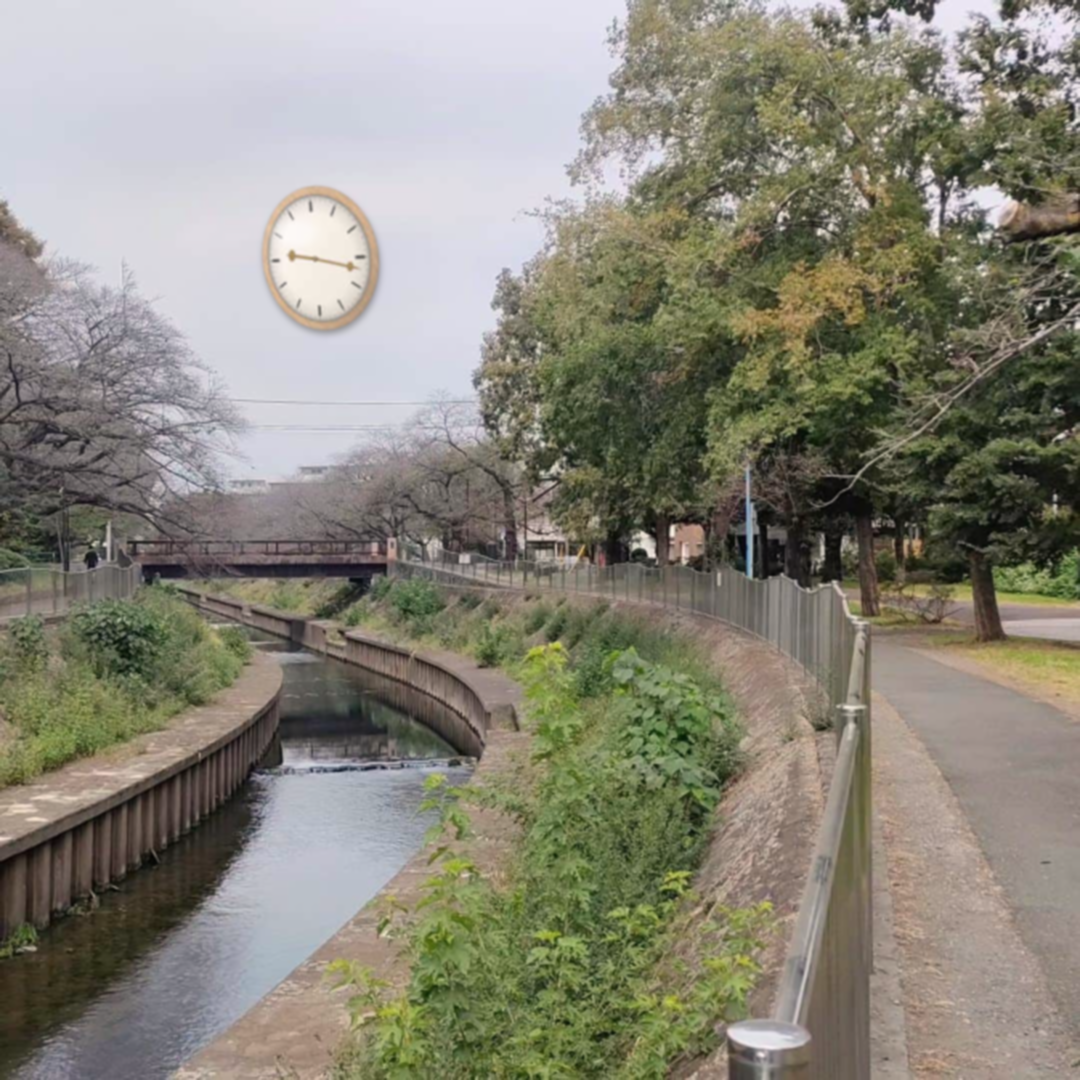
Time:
9:17
